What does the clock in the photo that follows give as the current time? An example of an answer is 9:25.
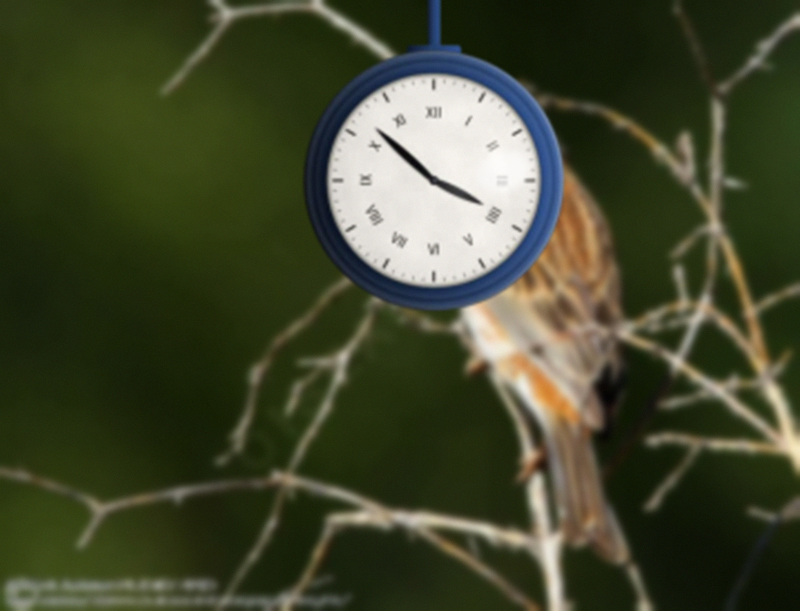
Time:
3:52
